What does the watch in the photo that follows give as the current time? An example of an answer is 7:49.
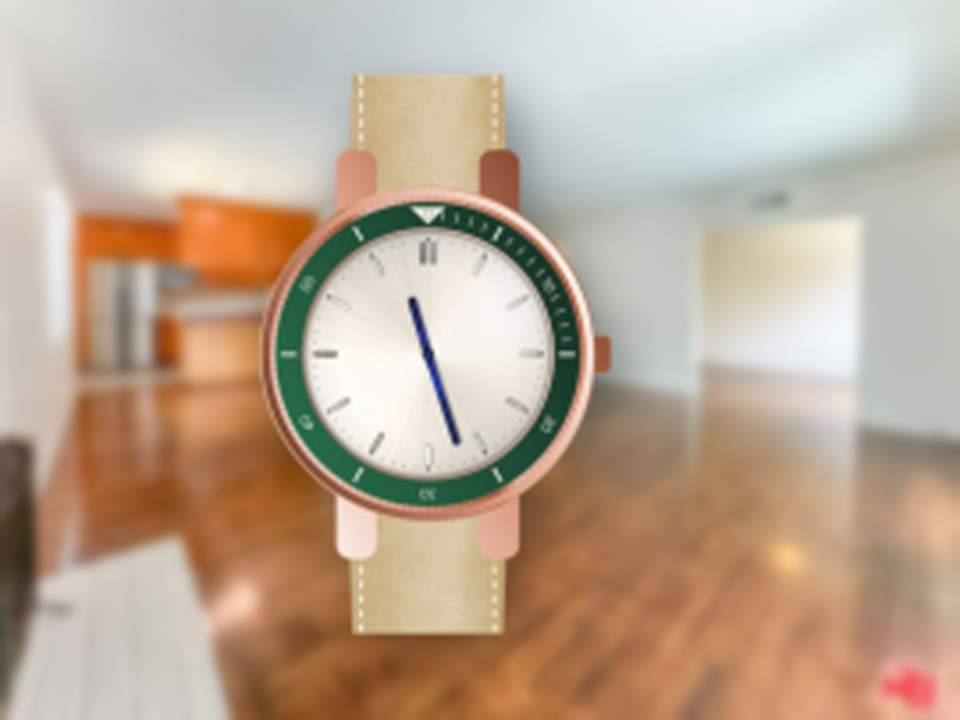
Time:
11:27
